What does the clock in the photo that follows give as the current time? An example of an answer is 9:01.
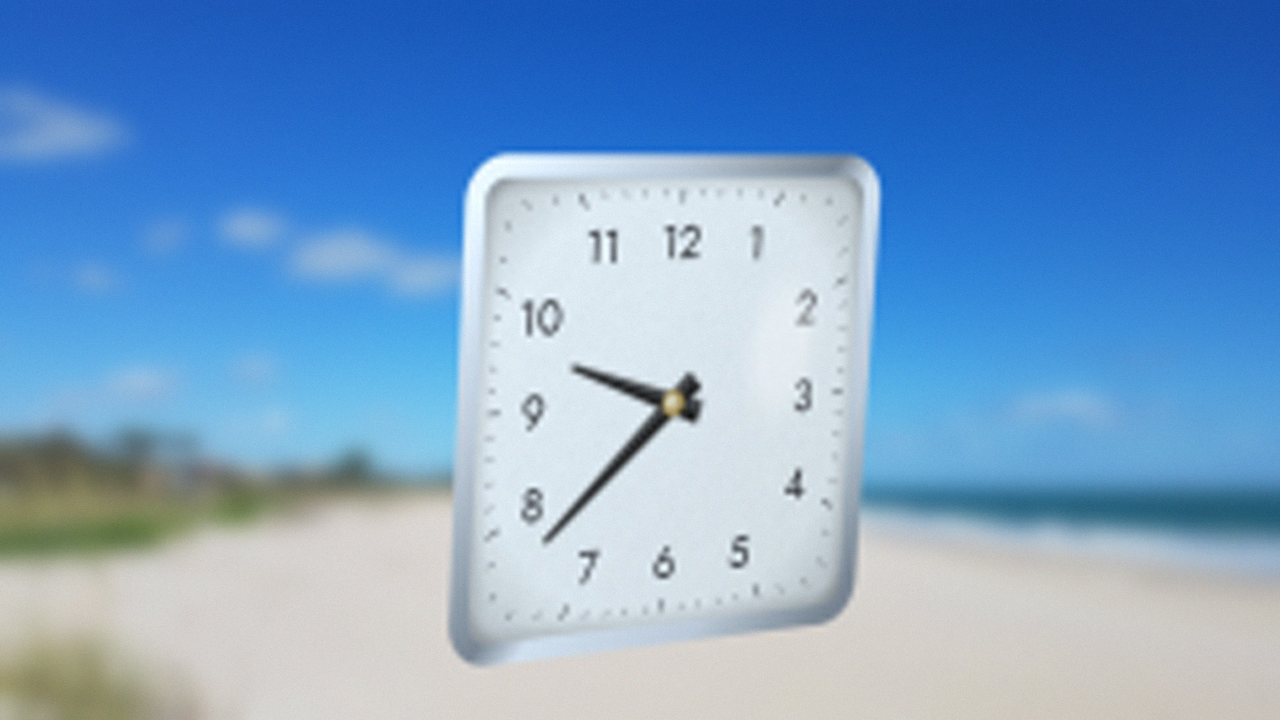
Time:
9:38
